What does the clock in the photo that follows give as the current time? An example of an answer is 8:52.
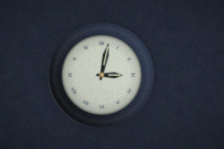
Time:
3:02
